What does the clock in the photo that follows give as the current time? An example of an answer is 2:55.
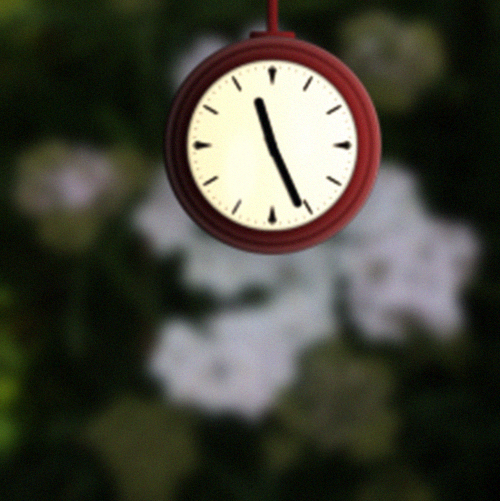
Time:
11:26
